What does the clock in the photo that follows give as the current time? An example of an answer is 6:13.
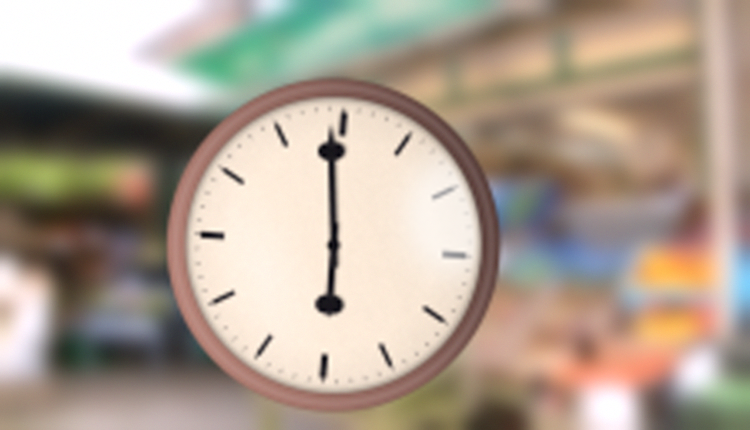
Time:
5:59
